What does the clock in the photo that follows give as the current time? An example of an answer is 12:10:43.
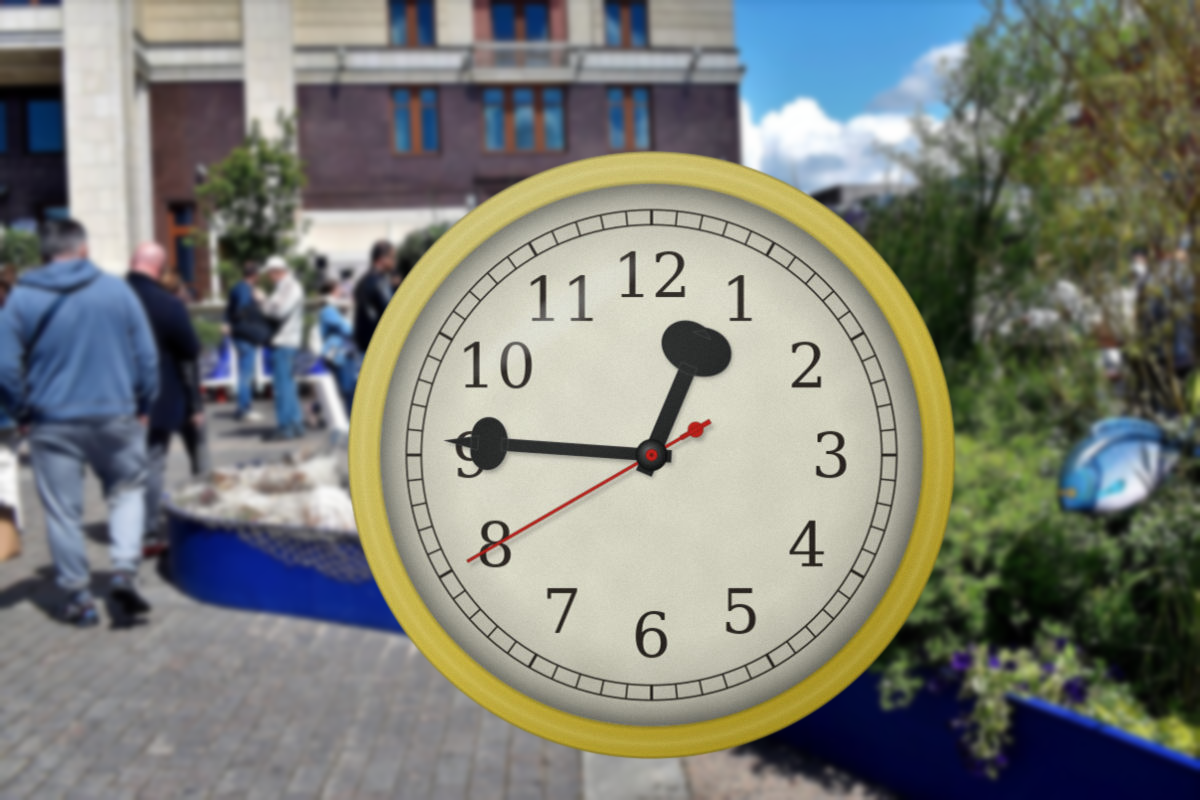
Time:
12:45:40
